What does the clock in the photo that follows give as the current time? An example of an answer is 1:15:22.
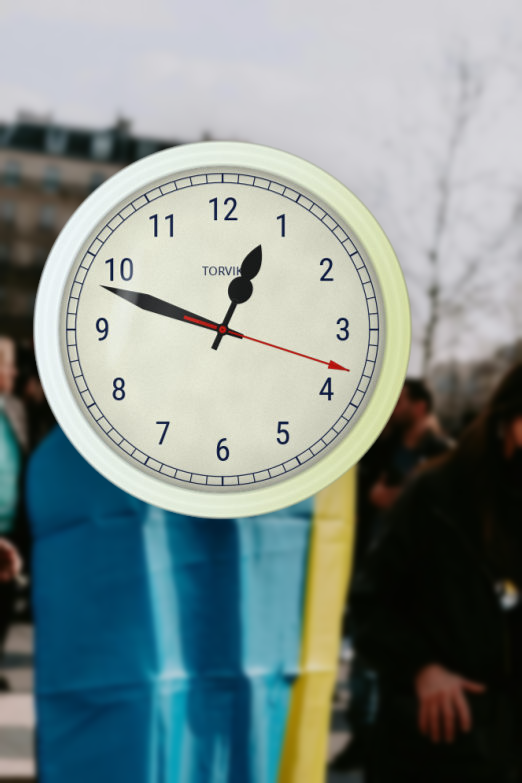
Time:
12:48:18
